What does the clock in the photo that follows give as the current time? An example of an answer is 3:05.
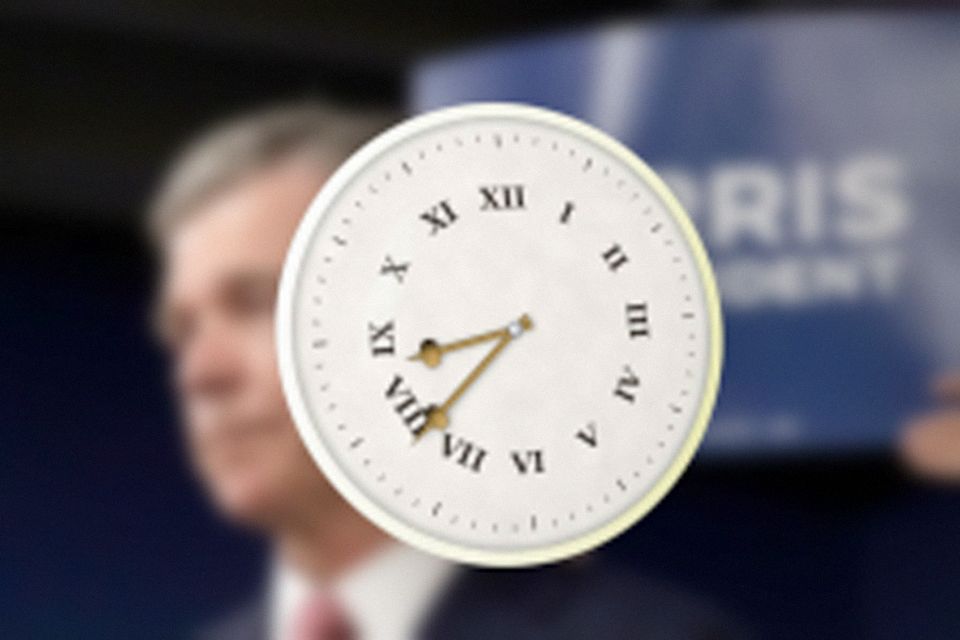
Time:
8:38
